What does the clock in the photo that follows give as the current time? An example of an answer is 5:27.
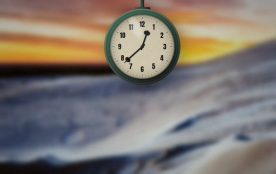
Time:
12:38
